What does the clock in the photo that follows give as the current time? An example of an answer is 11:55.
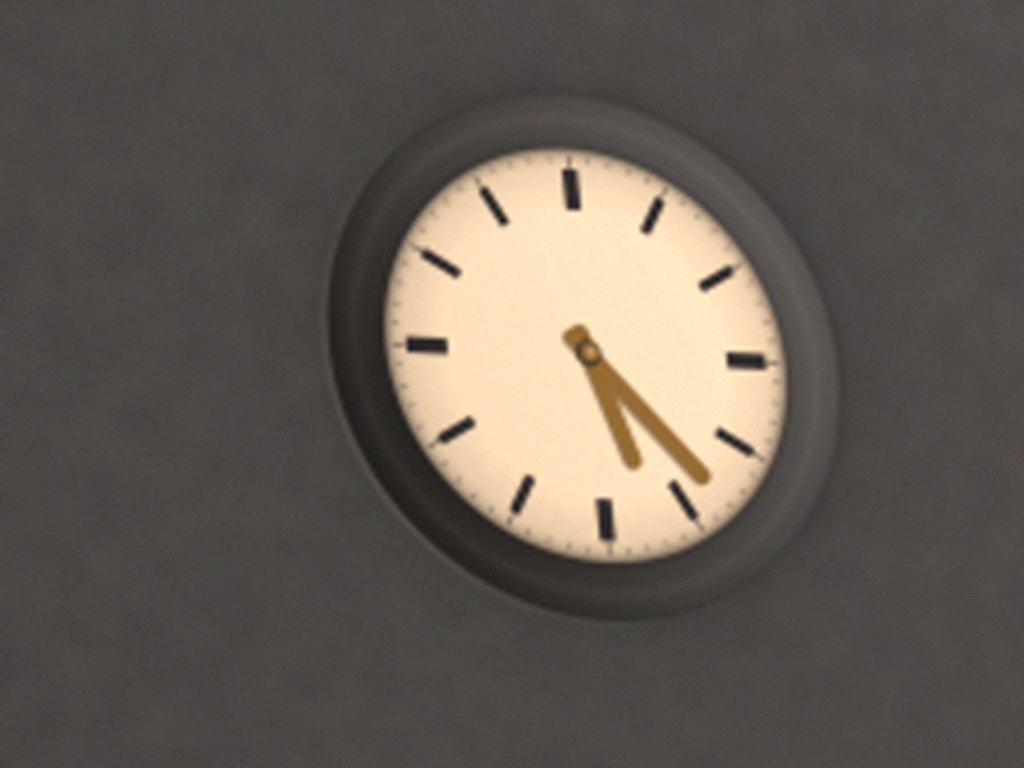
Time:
5:23
